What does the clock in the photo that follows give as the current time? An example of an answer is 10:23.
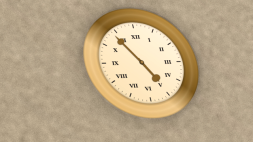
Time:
4:54
